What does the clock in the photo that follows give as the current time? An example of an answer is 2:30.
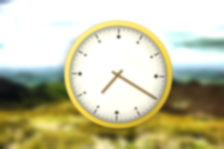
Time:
7:20
